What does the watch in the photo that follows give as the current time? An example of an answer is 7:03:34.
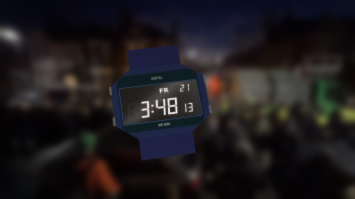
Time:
3:48:13
